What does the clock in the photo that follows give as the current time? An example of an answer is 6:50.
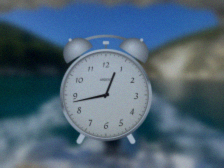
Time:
12:43
